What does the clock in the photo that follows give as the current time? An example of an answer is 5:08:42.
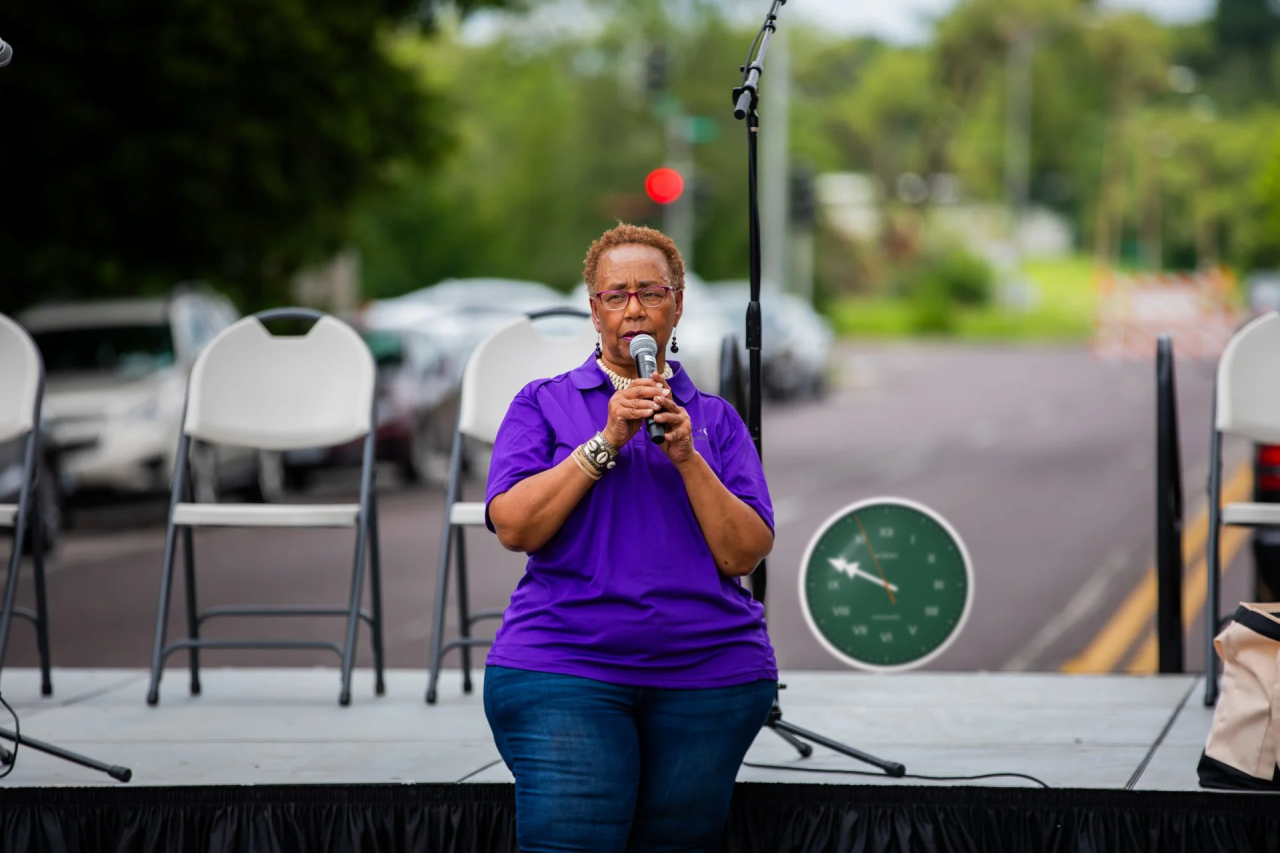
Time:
9:48:56
